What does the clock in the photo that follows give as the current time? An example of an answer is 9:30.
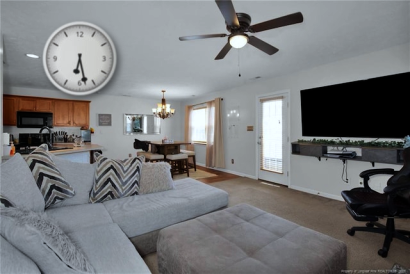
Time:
6:28
